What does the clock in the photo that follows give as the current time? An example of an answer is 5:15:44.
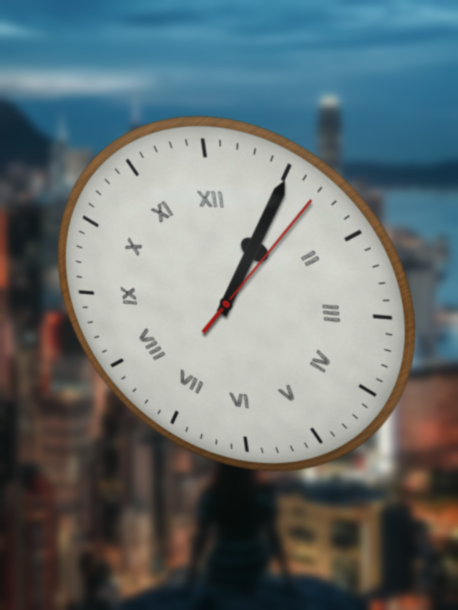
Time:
1:05:07
